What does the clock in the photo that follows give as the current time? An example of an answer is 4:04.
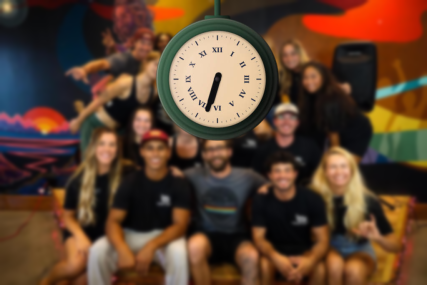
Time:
6:33
